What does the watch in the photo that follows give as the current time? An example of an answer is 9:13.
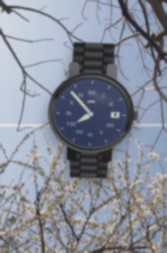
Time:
7:53
